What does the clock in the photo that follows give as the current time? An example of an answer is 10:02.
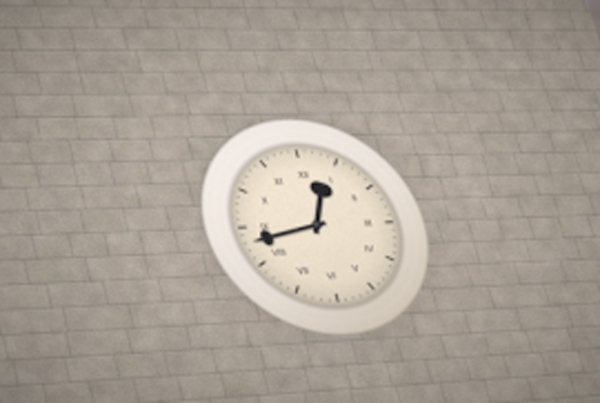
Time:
12:43
